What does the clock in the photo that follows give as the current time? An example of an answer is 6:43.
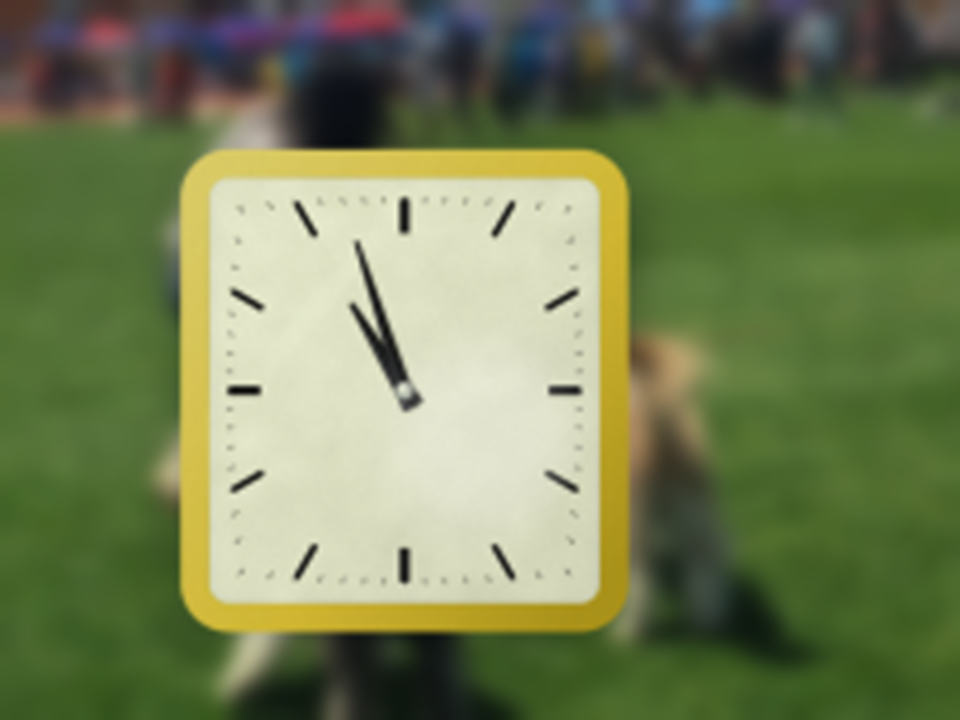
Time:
10:57
